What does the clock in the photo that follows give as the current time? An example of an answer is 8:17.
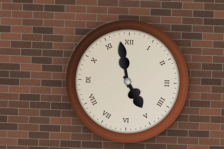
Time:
4:58
